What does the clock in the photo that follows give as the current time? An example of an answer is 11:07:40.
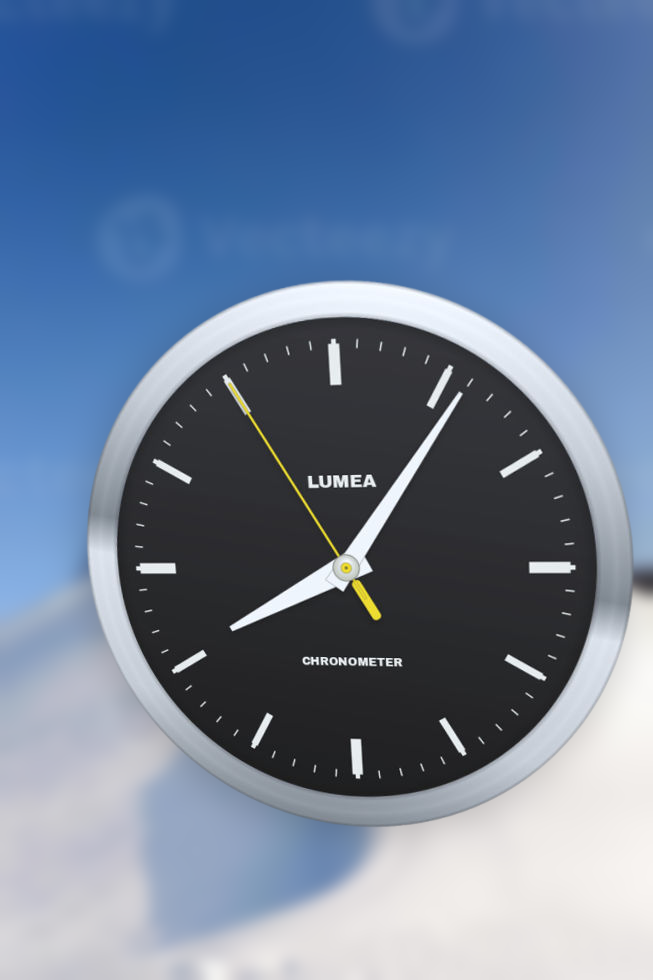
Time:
8:05:55
